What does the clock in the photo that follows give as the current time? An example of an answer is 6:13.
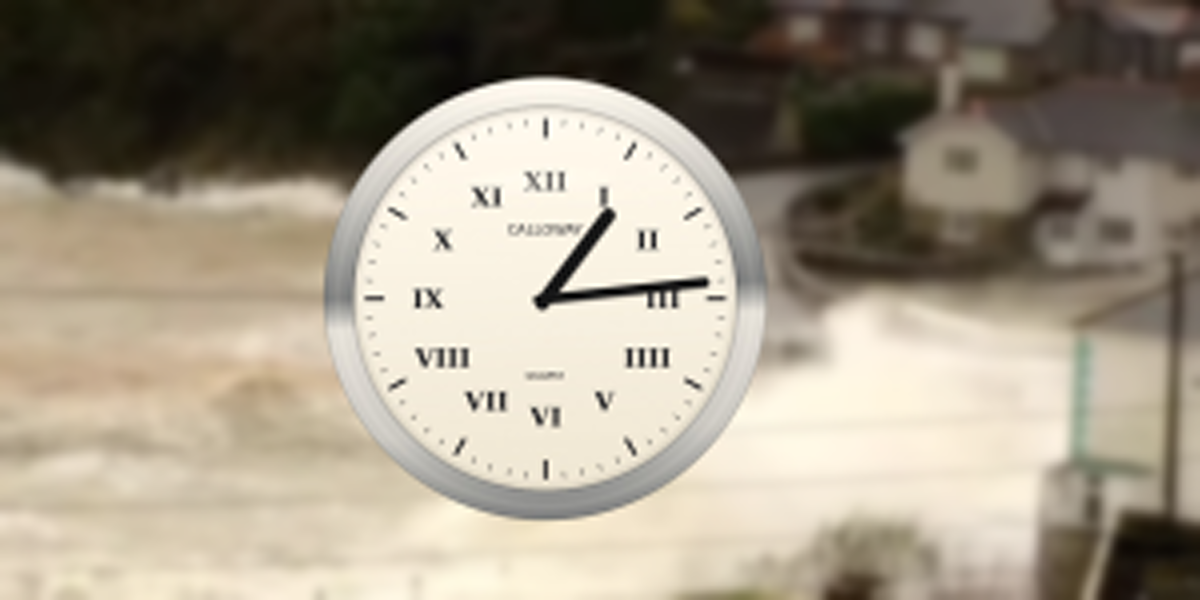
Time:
1:14
